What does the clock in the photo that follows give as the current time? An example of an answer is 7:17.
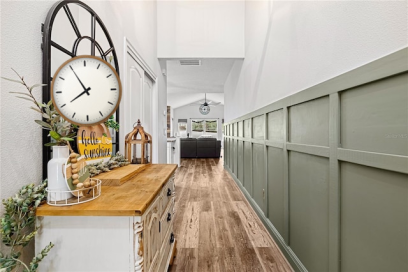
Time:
7:55
